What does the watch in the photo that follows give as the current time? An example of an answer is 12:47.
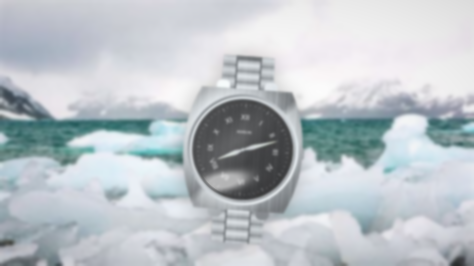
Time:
8:12
